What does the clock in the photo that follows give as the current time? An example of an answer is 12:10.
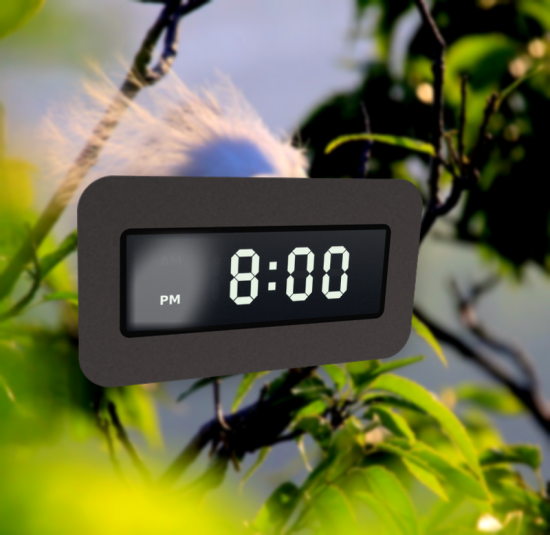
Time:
8:00
